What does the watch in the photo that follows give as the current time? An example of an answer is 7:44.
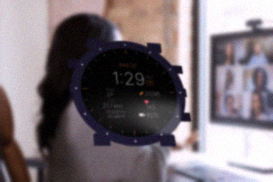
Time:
1:29
